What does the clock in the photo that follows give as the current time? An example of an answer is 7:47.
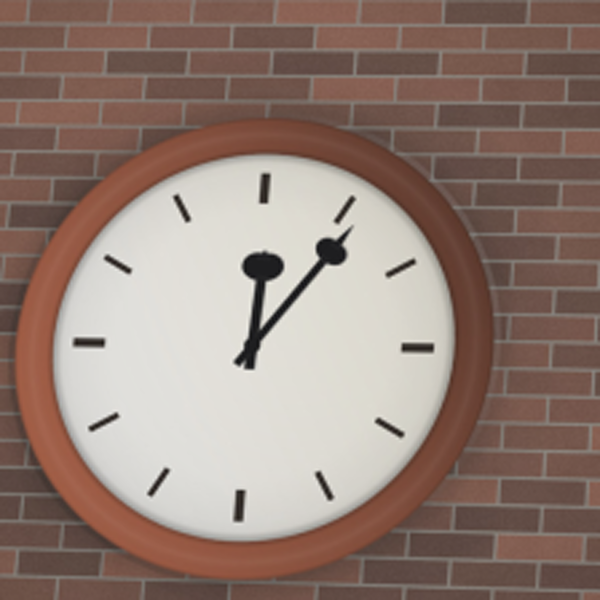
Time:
12:06
